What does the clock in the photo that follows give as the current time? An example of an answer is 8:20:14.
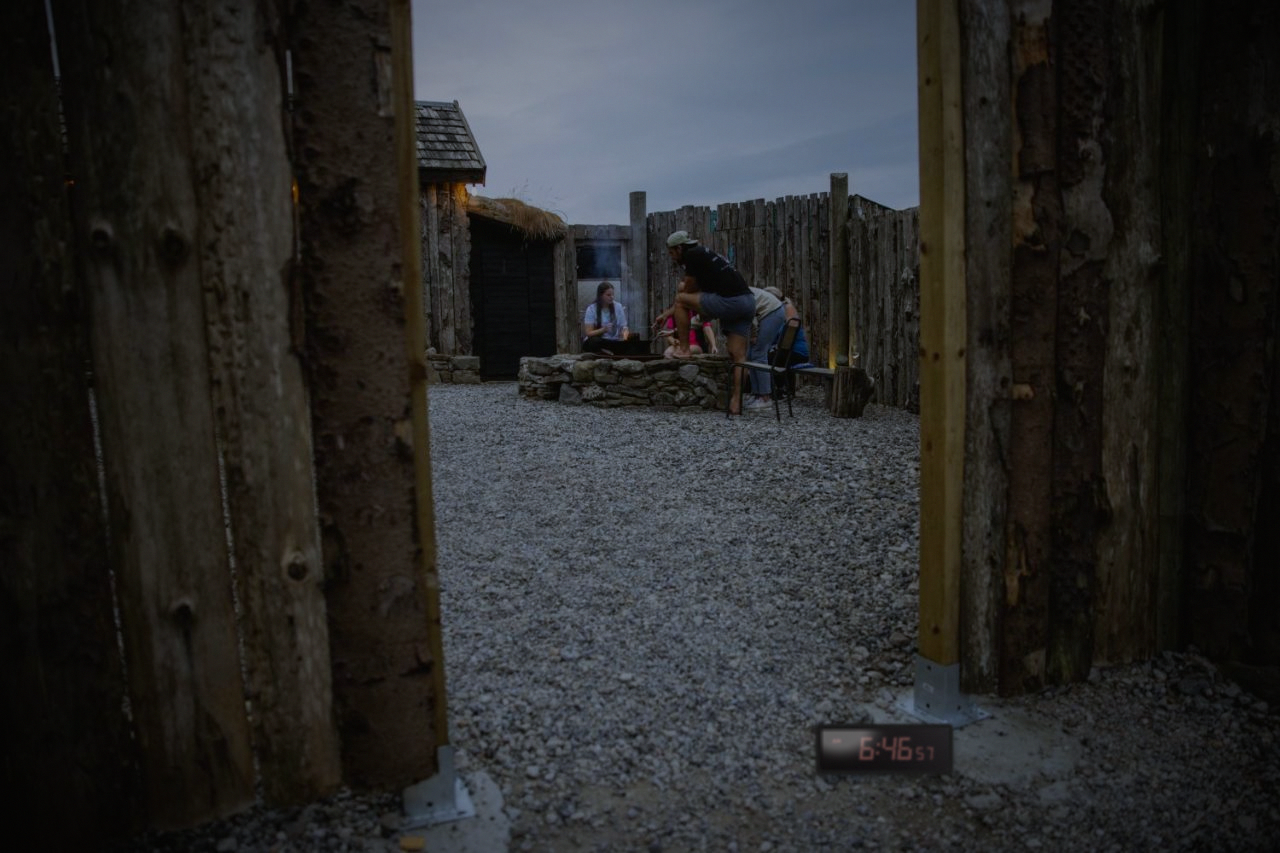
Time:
6:46:57
